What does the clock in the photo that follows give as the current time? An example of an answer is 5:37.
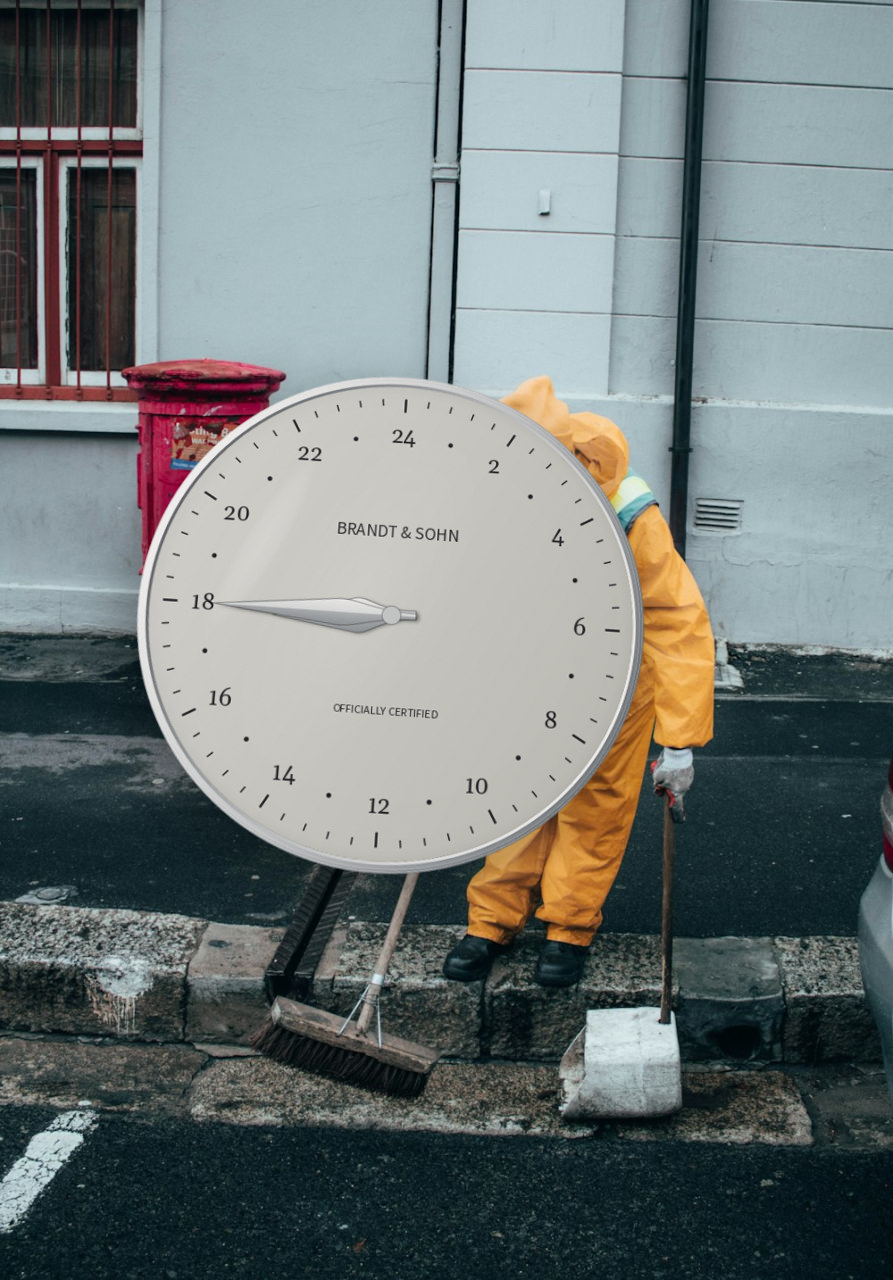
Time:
17:45
